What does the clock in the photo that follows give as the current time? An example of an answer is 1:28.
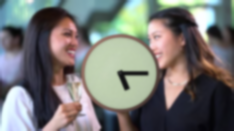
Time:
5:15
